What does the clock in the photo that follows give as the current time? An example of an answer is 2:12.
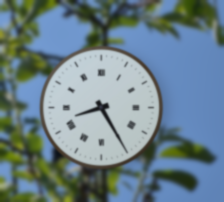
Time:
8:25
